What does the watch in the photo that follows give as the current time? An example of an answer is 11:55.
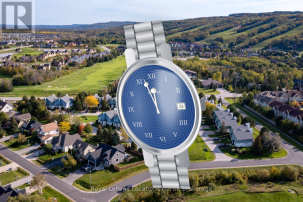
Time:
11:57
